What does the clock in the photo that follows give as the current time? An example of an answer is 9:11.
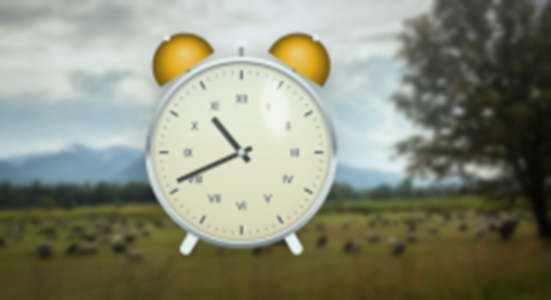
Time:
10:41
